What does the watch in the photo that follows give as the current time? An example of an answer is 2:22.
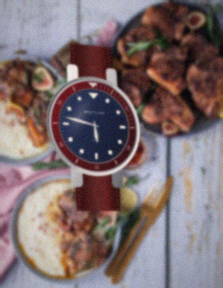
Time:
5:47
